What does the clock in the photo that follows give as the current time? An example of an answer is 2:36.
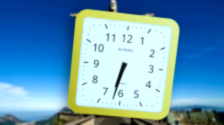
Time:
6:32
